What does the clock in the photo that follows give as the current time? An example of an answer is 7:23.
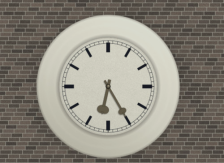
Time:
6:25
